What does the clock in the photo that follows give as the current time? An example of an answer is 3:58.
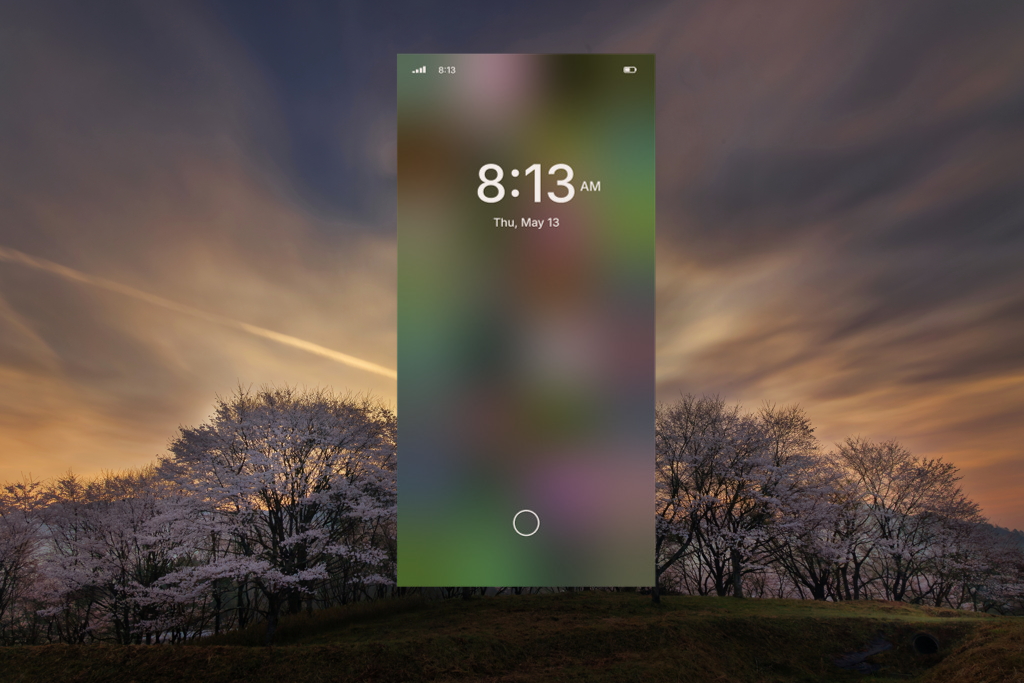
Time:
8:13
